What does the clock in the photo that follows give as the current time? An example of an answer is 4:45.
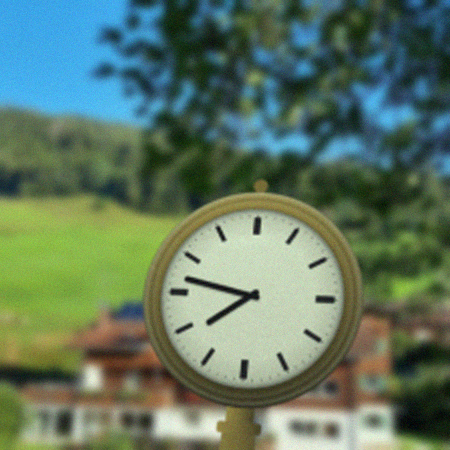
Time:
7:47
